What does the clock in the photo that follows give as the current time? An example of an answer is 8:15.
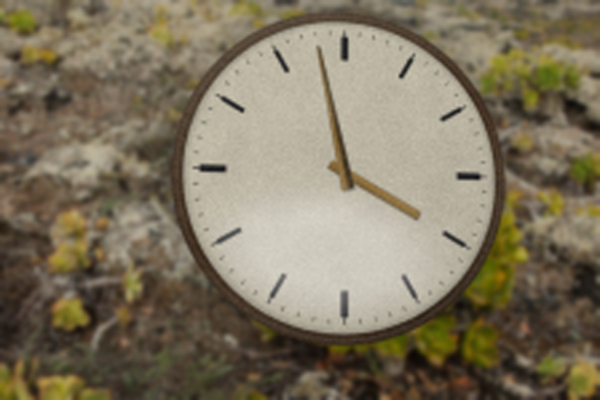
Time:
3:58
